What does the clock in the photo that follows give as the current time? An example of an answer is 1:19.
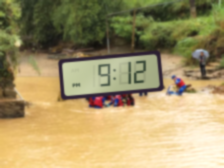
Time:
9:12
